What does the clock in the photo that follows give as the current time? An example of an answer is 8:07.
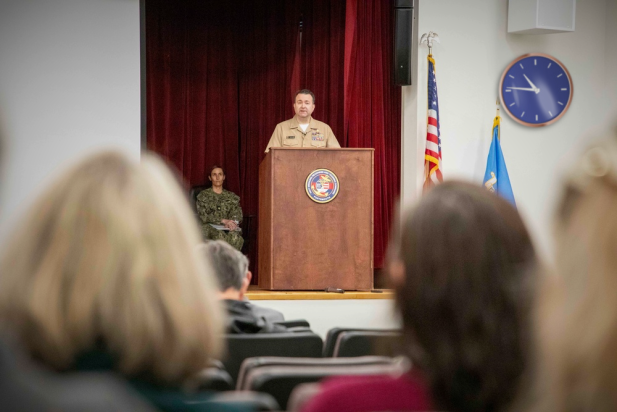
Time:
10:46
